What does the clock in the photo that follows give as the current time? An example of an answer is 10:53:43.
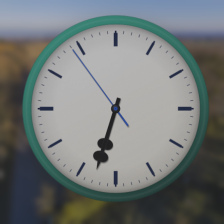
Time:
6:32:54
